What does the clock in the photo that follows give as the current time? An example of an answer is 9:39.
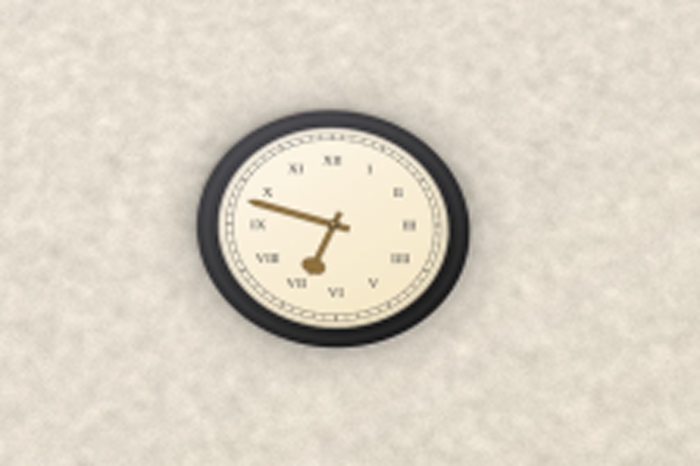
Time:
6:48
